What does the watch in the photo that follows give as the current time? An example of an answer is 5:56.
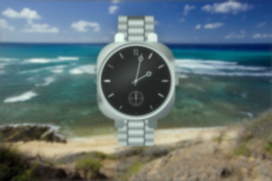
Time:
2:02
